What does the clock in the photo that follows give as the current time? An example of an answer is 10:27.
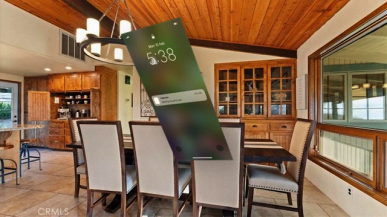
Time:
5:38
